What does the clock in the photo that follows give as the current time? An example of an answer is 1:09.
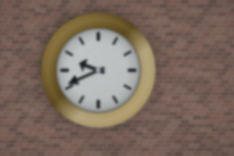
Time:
9:41
